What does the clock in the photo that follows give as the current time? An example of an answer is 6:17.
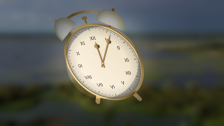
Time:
12:06
